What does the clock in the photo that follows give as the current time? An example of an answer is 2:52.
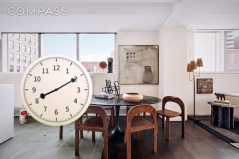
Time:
8:10
